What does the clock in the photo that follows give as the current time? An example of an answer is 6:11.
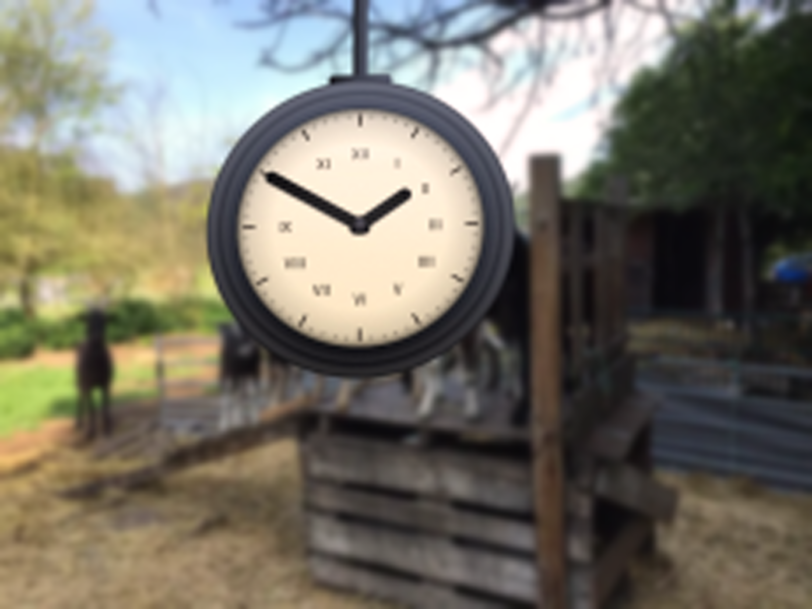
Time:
1:50
